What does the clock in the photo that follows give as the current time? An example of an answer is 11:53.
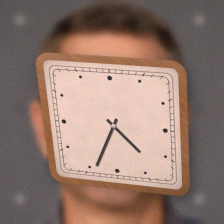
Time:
4:34
